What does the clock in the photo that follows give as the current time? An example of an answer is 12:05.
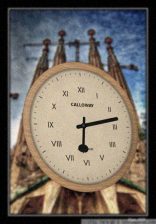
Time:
6:13
